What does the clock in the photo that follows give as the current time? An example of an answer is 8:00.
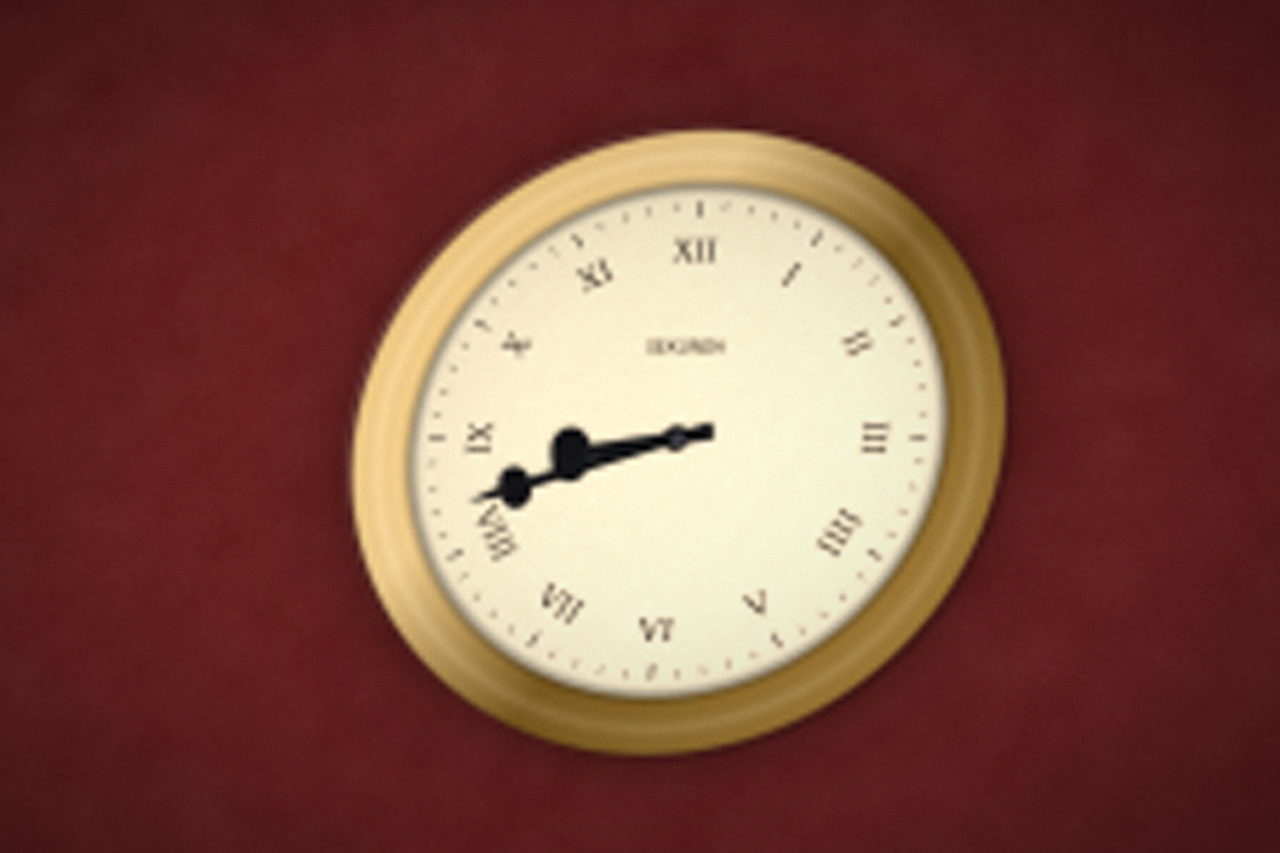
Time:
8:42
